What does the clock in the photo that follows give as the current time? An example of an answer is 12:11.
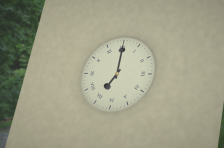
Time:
7:00
